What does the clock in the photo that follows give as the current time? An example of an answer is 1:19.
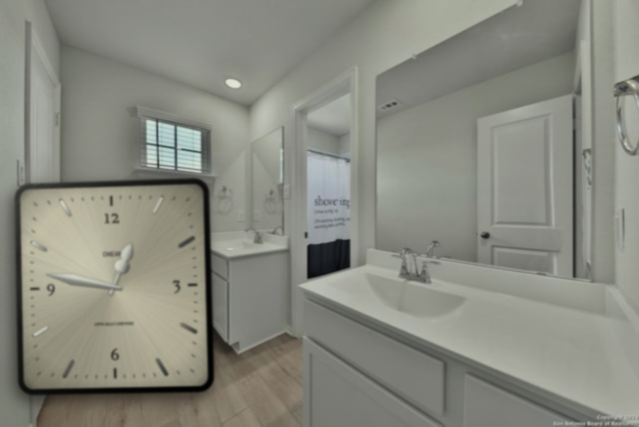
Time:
12:47
